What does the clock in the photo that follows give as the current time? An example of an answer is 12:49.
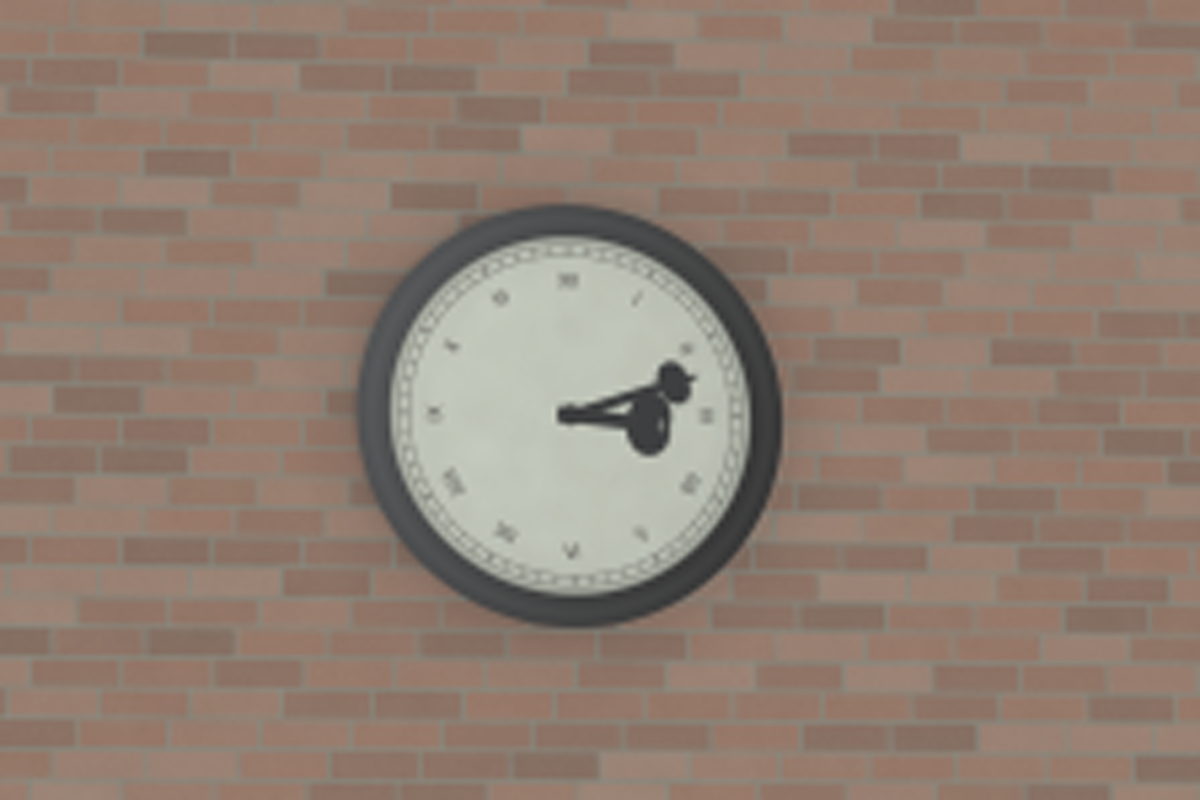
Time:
3:12
